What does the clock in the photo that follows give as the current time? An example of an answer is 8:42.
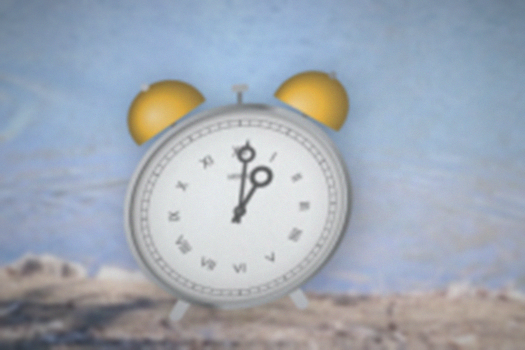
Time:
1:01
